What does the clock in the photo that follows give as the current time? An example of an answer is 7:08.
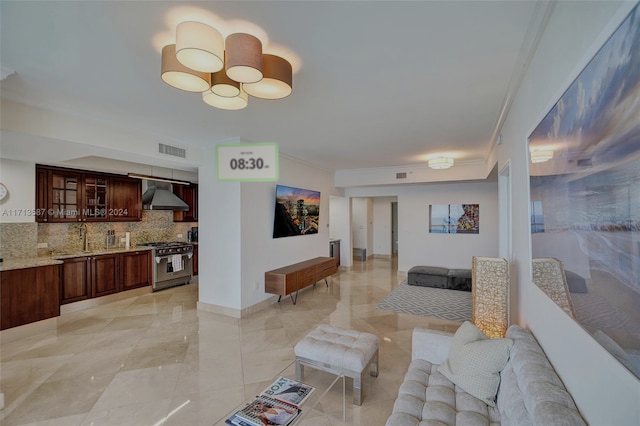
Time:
8:30
